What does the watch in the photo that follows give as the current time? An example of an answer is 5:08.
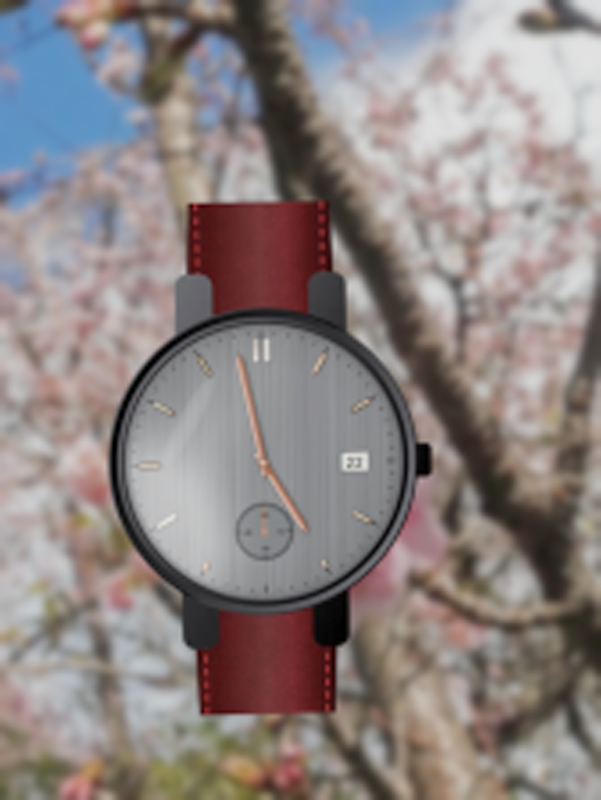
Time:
4:58
